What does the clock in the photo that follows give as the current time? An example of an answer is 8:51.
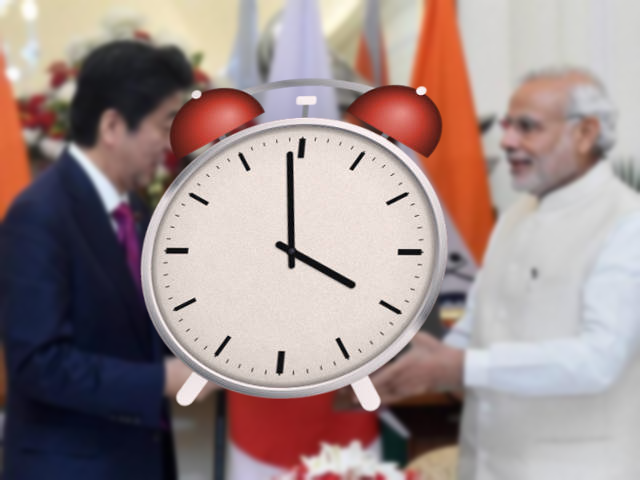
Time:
3:59
